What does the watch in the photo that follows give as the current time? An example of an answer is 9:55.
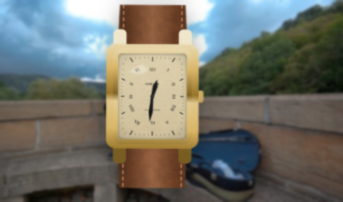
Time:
12:31
